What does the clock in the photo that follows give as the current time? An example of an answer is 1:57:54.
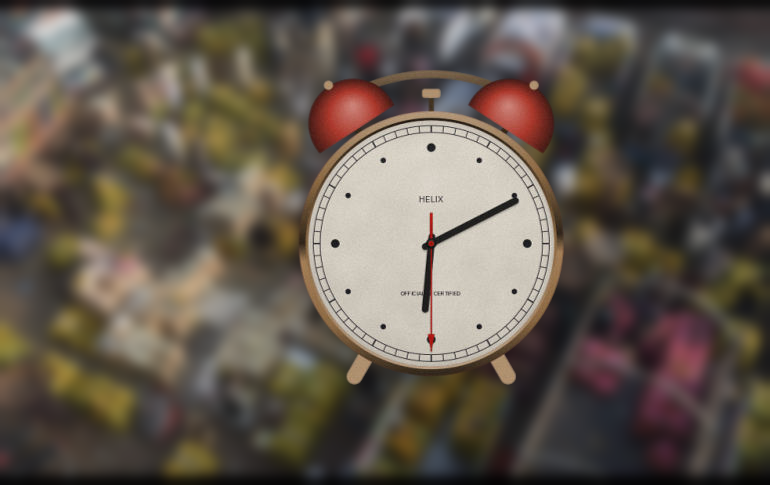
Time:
6:10:30
